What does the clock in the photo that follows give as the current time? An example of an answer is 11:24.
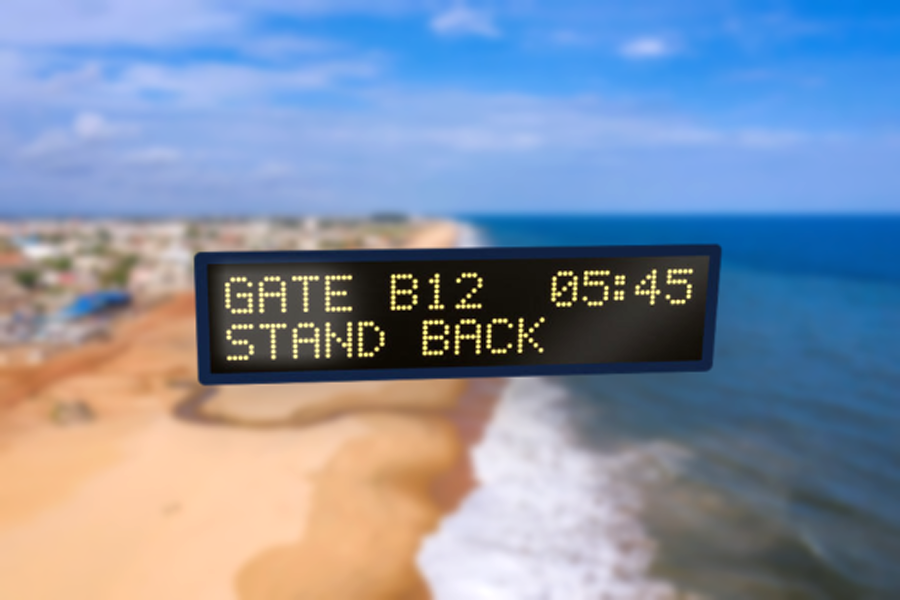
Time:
5:45
